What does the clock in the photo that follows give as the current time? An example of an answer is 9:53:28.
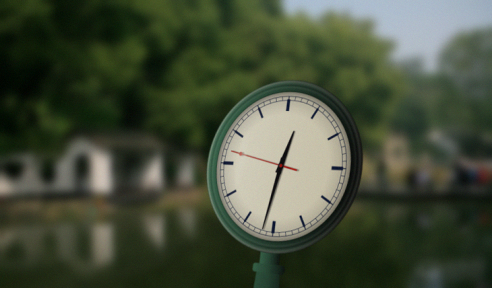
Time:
12:31:47
